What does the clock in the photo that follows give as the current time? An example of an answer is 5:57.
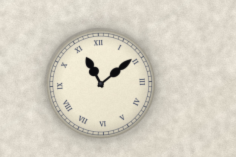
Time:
11:09
